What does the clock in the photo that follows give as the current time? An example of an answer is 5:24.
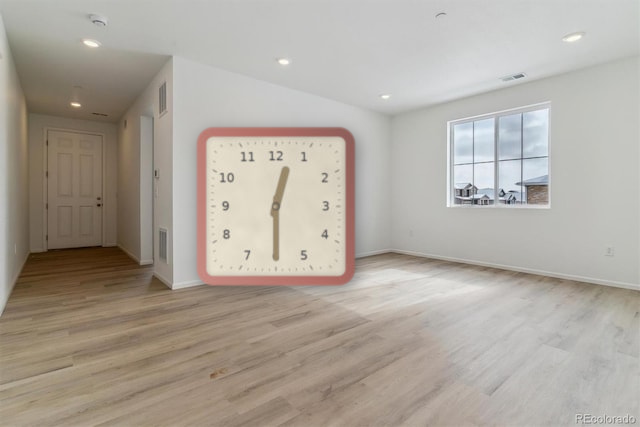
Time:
12:30
